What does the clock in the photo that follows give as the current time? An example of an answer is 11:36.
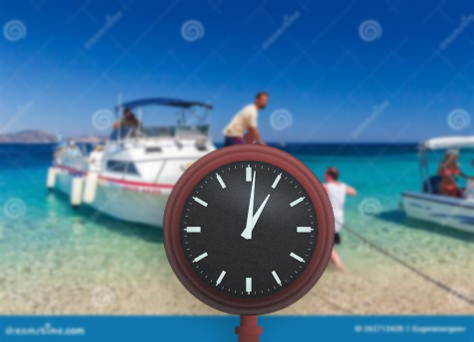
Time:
1:01
